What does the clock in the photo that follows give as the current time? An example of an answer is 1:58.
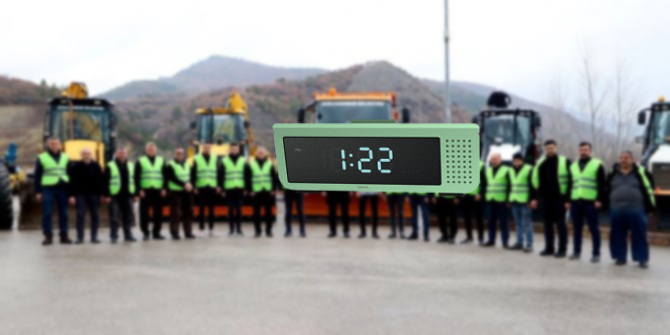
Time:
1:22
